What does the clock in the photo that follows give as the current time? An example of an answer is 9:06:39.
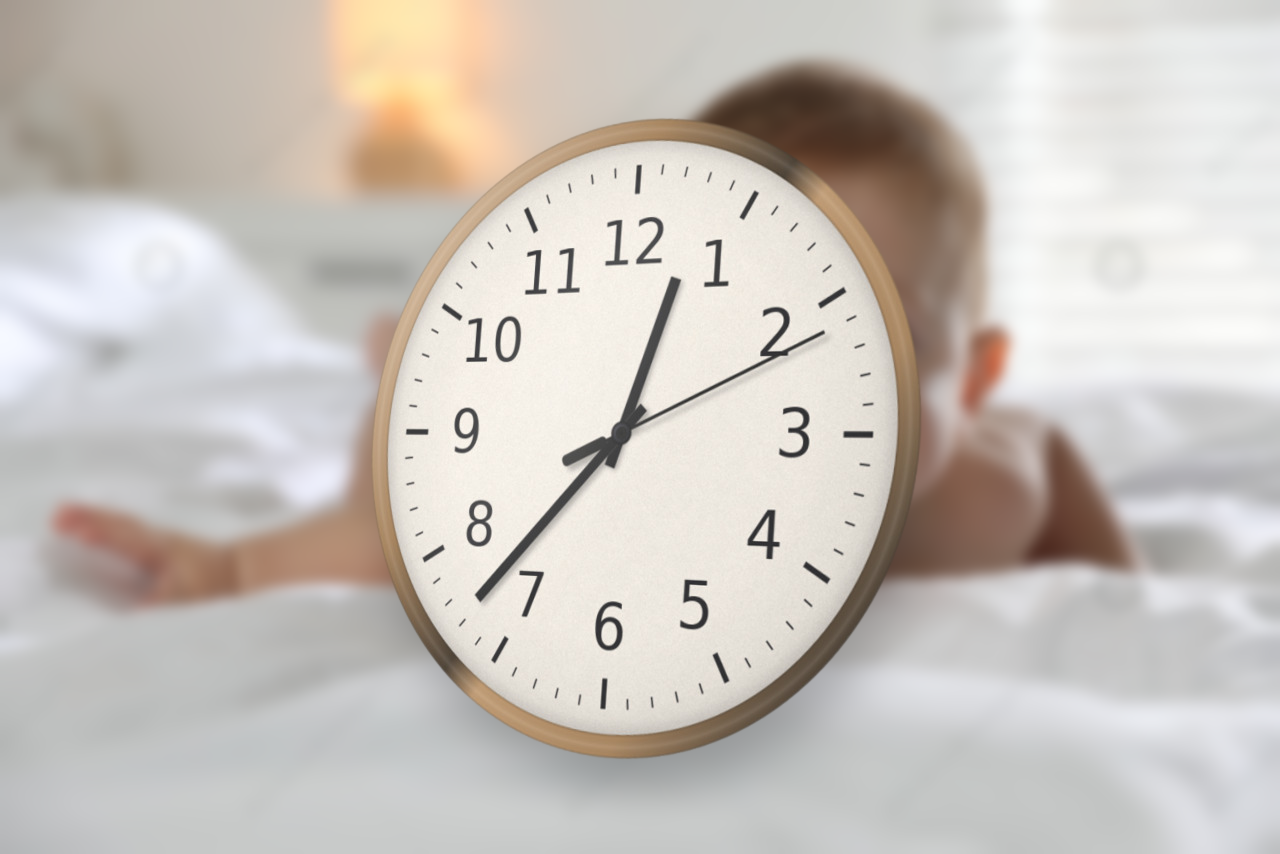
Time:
12:37:11
